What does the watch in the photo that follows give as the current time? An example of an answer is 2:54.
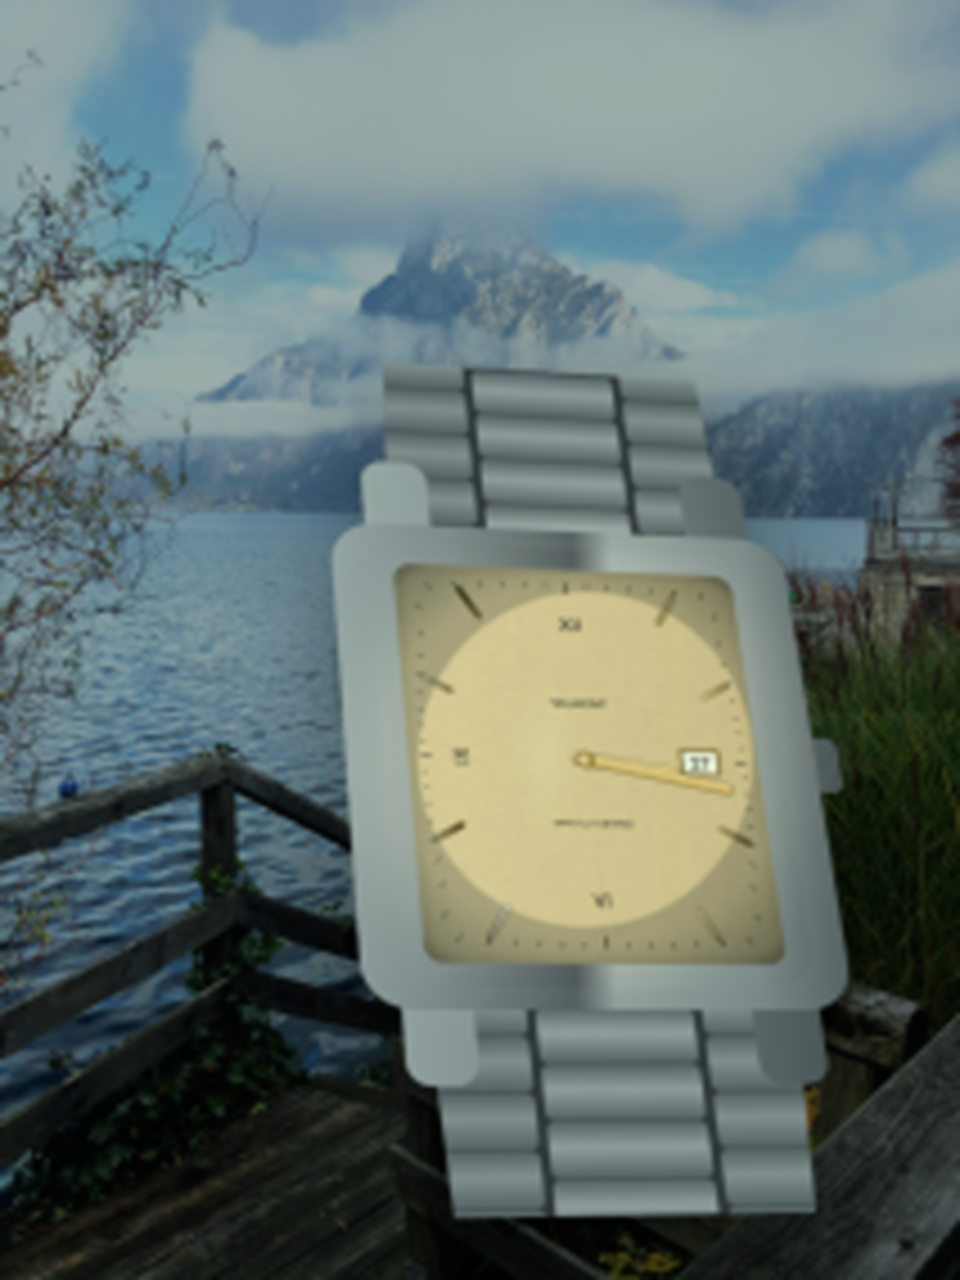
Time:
3:17
